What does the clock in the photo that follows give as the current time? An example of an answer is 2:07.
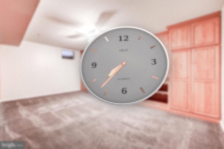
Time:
7:37
